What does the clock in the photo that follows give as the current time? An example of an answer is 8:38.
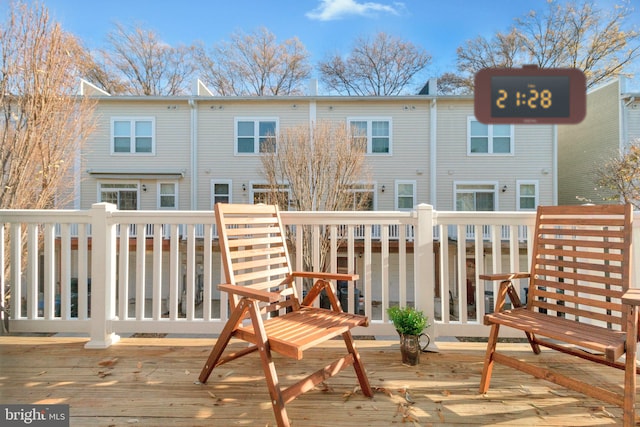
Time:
21:28
